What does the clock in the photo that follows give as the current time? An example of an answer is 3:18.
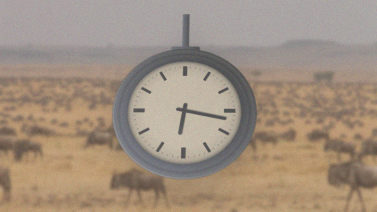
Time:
6:17
